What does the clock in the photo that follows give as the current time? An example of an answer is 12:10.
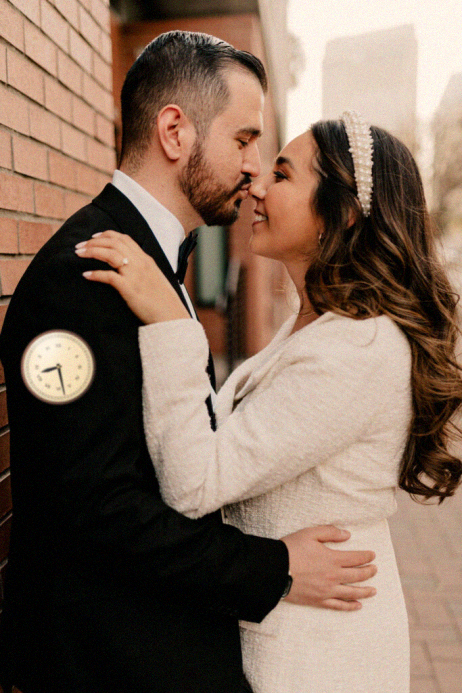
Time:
8:28
